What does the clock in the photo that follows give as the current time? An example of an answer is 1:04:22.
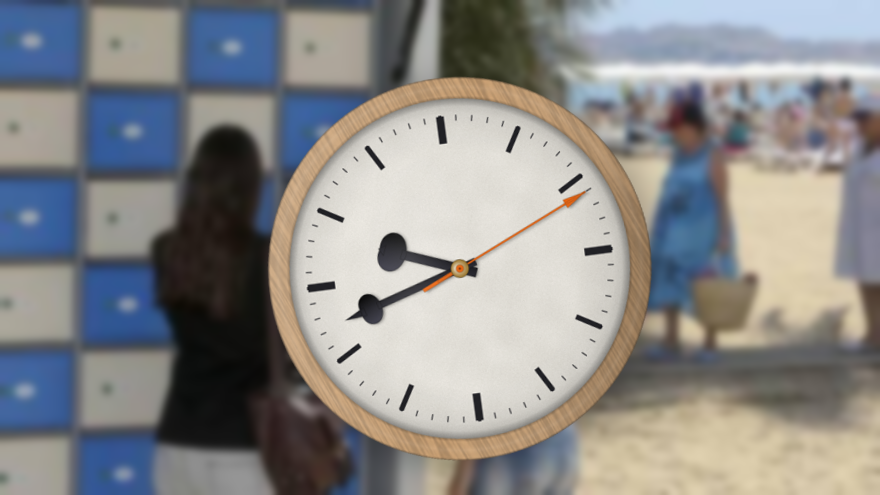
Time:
9:42:11
